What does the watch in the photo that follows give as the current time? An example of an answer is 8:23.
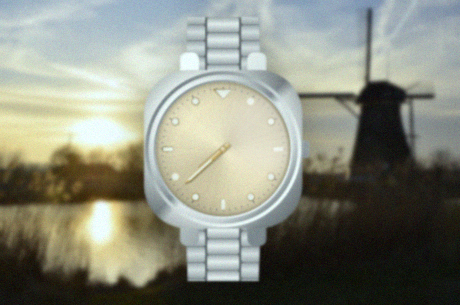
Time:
7:38
